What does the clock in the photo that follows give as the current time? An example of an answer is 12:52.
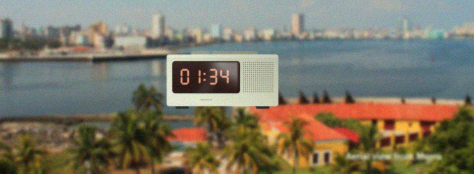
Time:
1:34
